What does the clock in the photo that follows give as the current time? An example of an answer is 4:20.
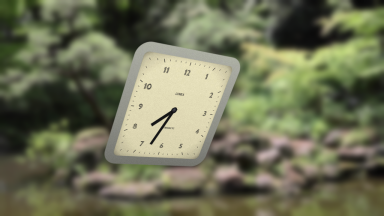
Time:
7:33
